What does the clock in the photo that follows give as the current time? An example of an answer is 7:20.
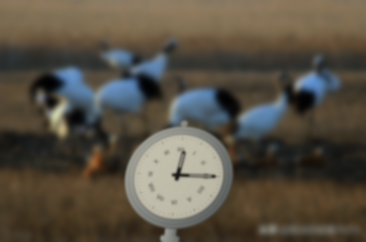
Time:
12:15
